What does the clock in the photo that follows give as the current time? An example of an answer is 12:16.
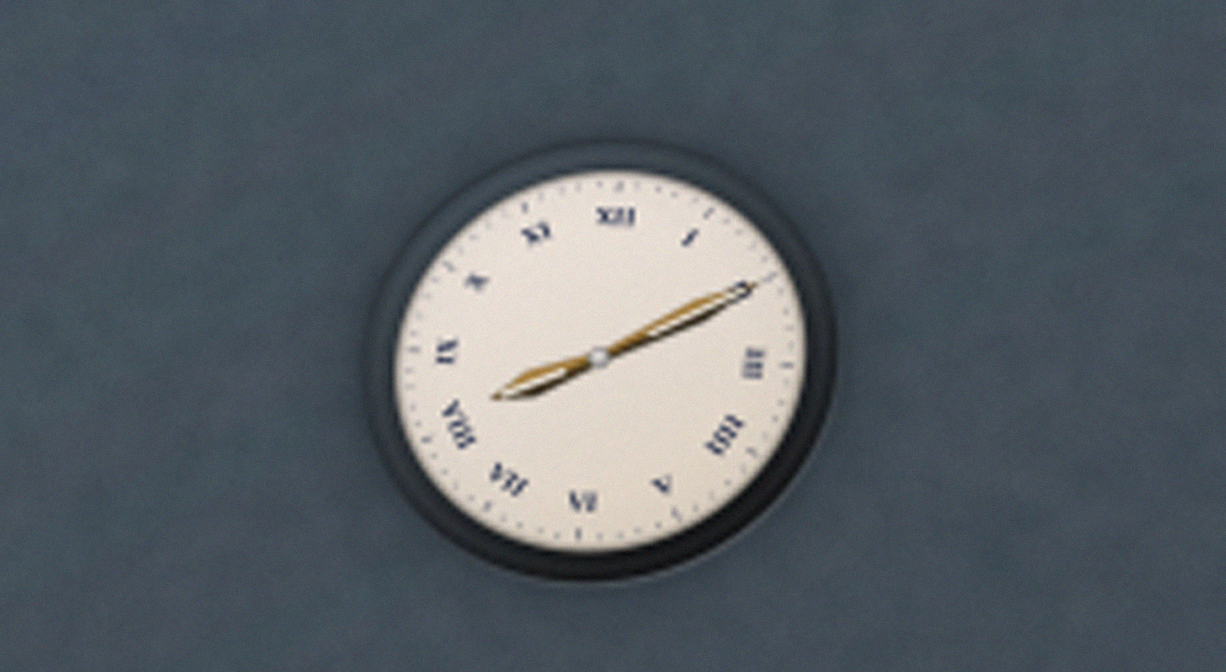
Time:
8:10
